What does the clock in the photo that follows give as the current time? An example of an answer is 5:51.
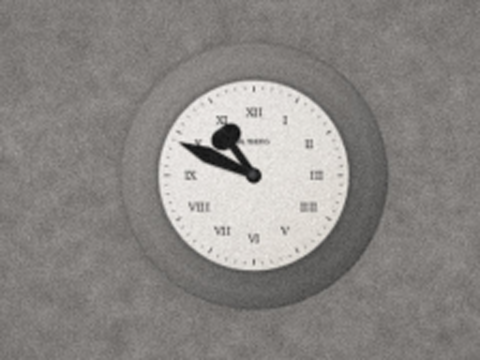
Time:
10:49
